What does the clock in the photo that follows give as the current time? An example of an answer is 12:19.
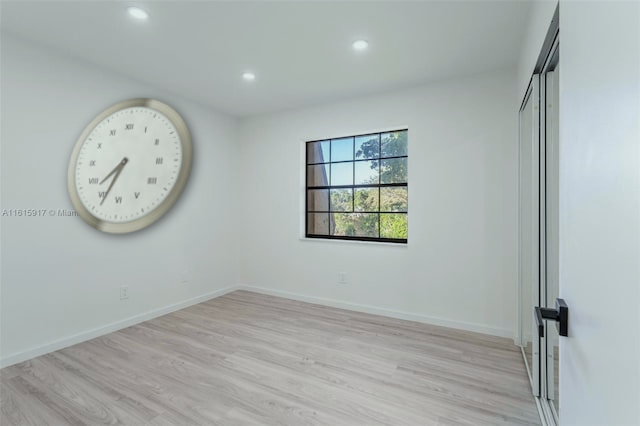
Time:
7:34
